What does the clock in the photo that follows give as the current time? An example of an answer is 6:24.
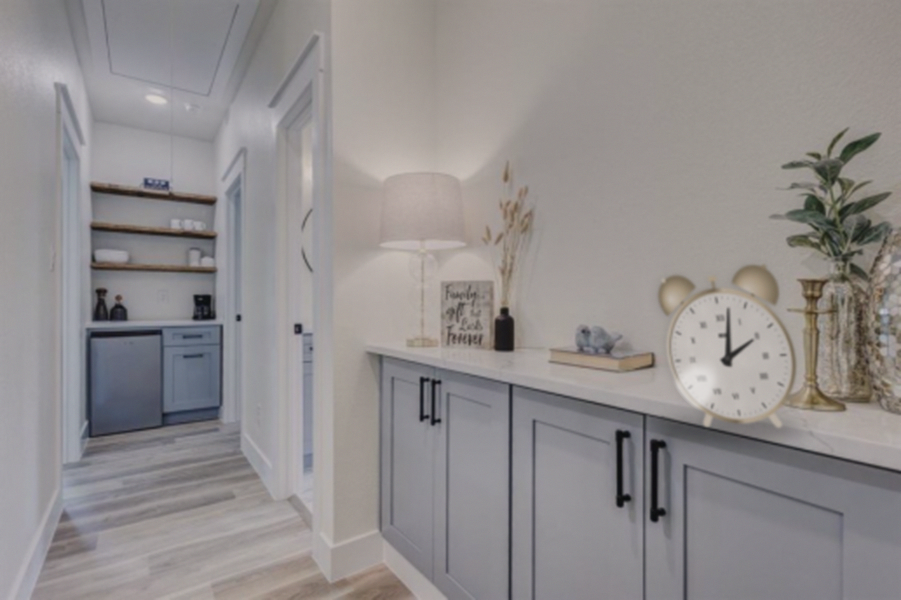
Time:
2:02
